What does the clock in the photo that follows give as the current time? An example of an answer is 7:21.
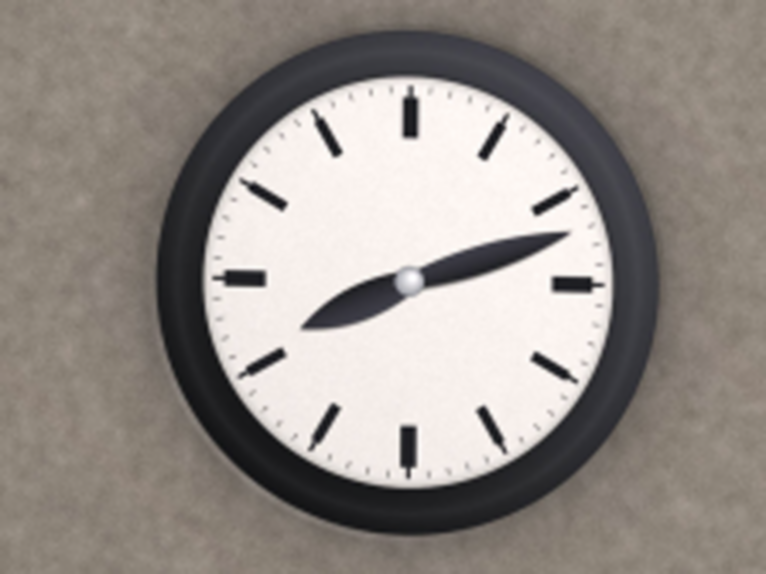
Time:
8:12
